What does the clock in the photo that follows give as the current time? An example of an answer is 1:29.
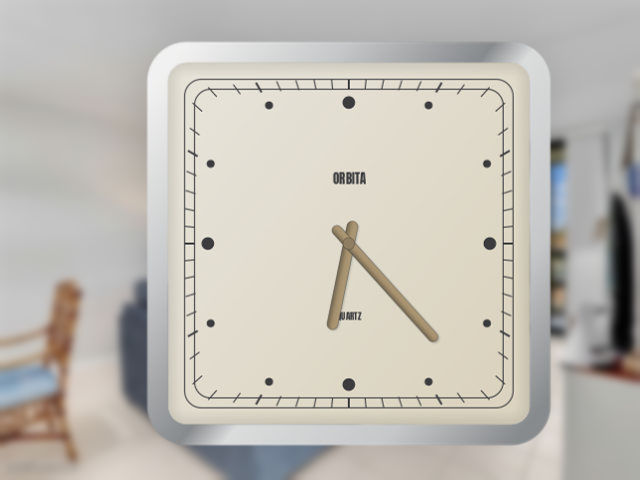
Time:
6:23
